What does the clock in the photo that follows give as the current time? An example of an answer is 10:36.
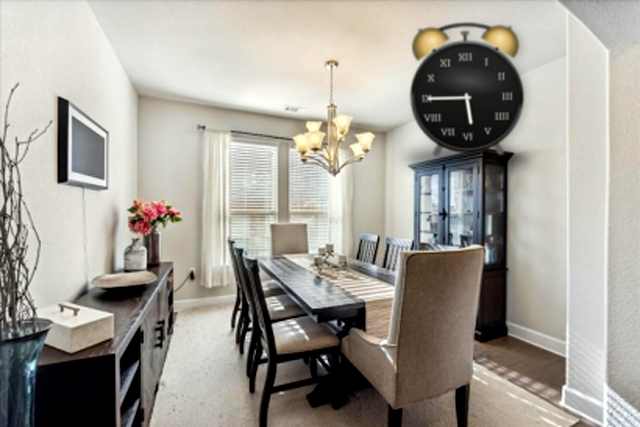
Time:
5:45
